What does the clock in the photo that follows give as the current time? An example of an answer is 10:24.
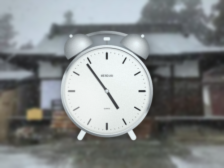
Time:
4:54
